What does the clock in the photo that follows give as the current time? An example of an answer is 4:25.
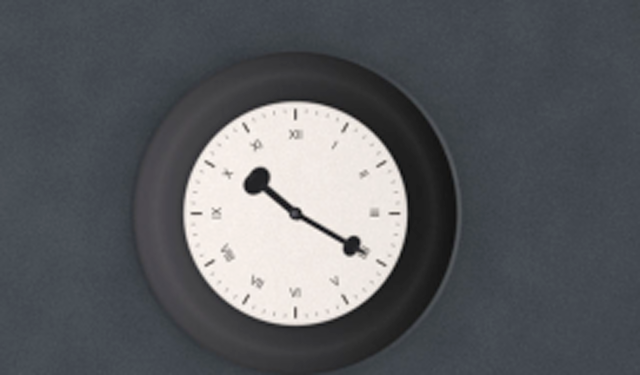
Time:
10:20
